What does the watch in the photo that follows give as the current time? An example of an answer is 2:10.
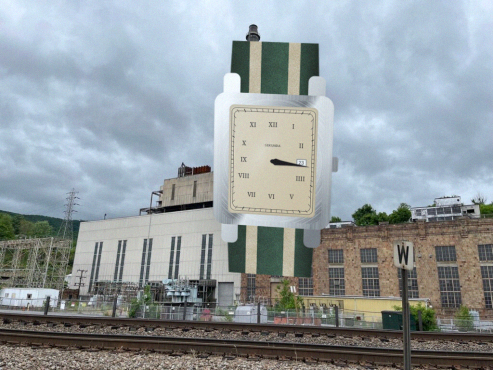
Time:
3:16
